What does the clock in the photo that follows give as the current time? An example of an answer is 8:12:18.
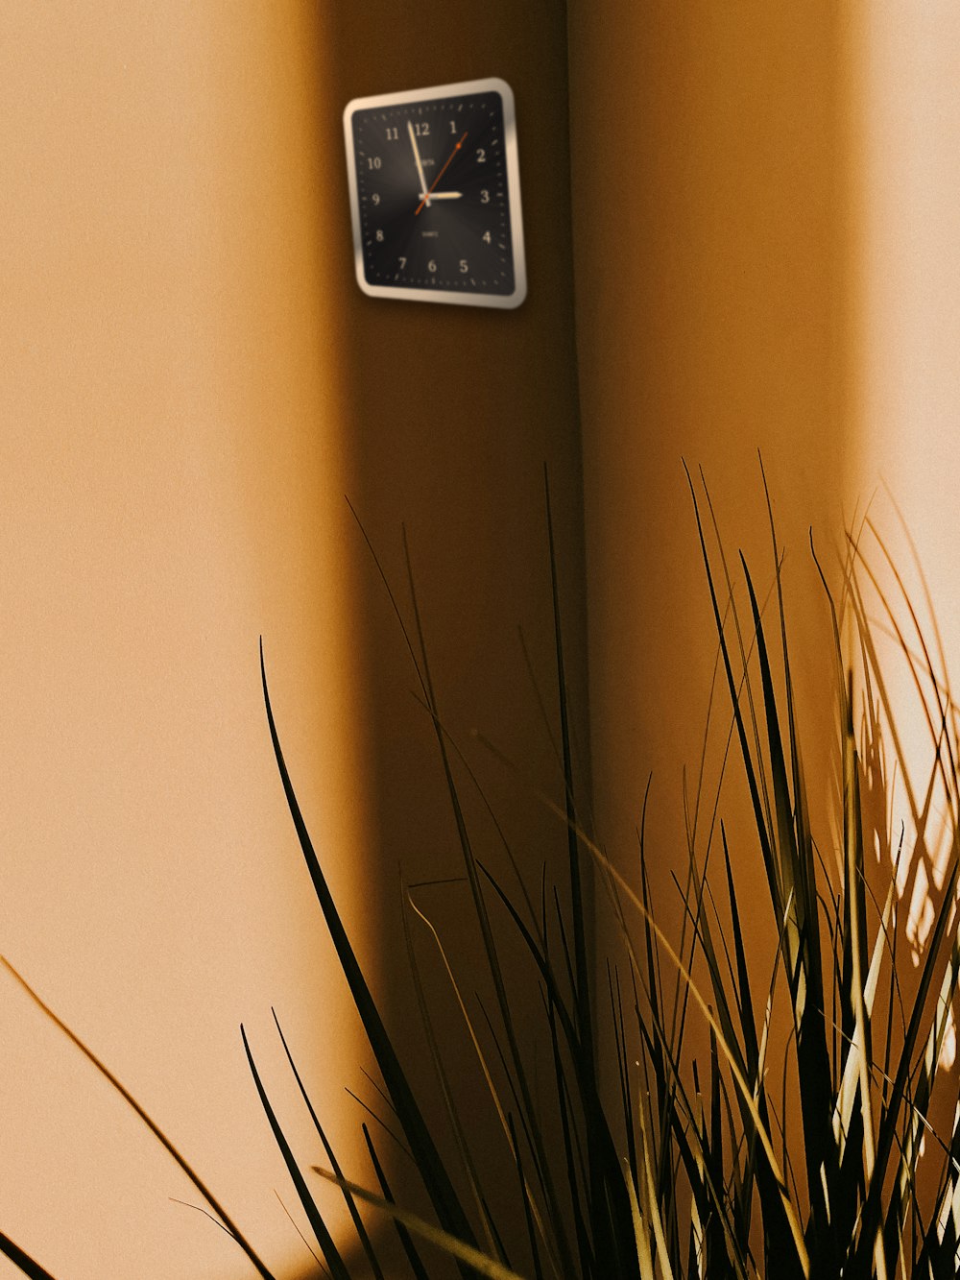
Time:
2:58:07
